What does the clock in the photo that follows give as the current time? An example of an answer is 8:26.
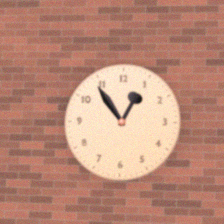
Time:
12:54
